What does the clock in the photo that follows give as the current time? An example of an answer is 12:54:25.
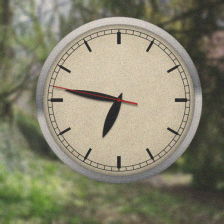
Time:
6:46:47
